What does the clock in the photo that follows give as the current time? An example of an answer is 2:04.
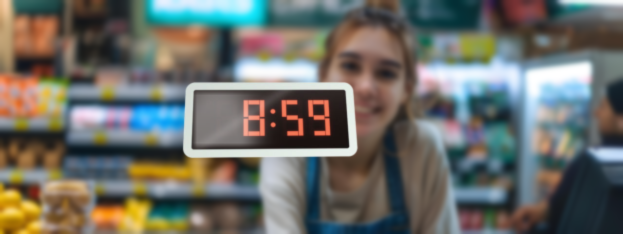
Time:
8:59
